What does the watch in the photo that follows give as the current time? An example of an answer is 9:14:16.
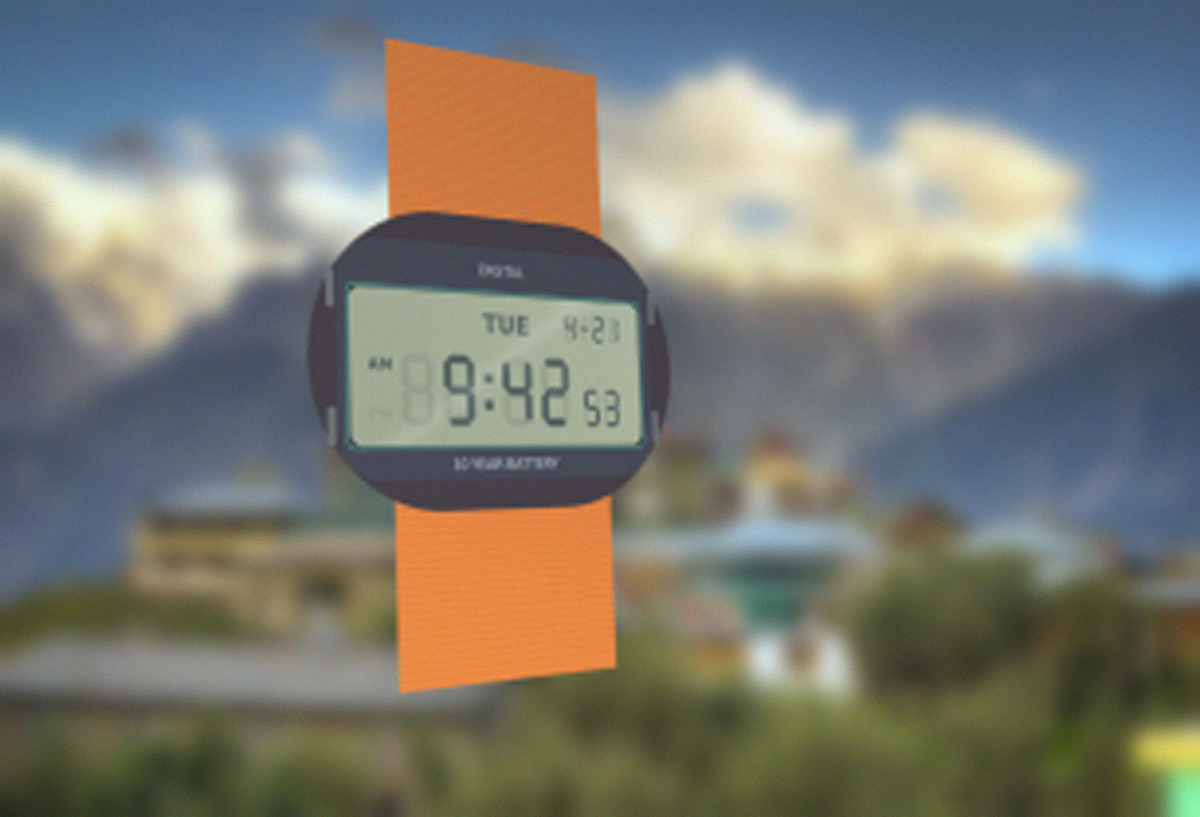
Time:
9:42:53
